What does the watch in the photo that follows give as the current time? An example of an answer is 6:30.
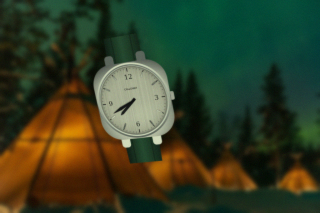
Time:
7:41
